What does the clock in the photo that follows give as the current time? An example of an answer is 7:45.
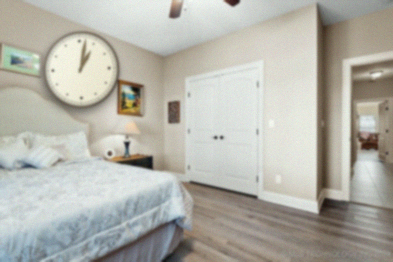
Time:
1:02
